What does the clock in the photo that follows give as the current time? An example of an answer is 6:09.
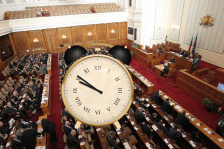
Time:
9:51
